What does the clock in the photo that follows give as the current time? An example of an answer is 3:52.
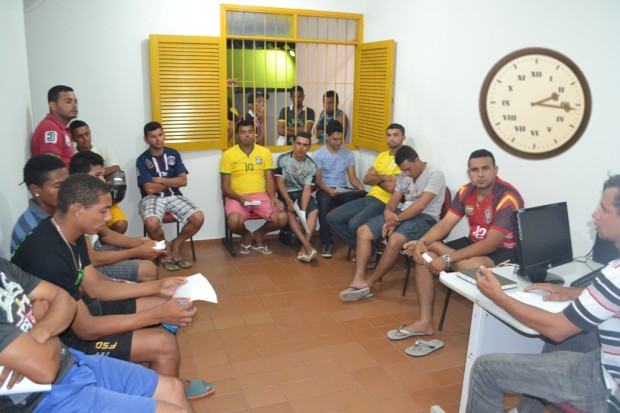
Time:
2:16
